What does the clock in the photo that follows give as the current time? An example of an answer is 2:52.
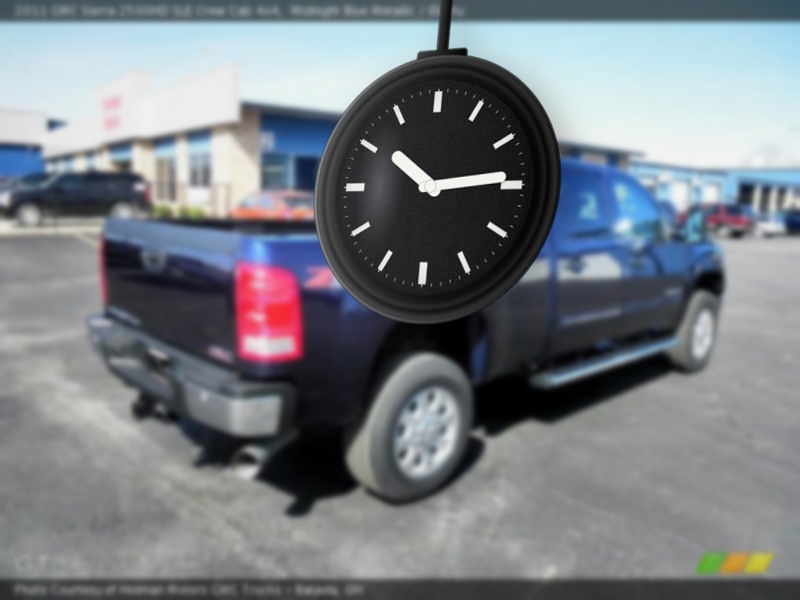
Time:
10:14
